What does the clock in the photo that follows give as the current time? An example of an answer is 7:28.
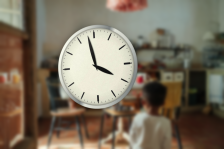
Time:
3:58
